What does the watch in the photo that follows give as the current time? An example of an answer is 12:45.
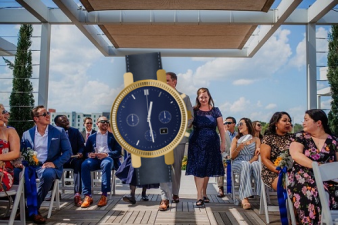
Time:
12:29
